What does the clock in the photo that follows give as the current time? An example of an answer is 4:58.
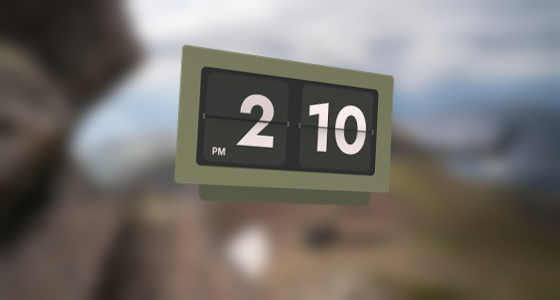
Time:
2:10
